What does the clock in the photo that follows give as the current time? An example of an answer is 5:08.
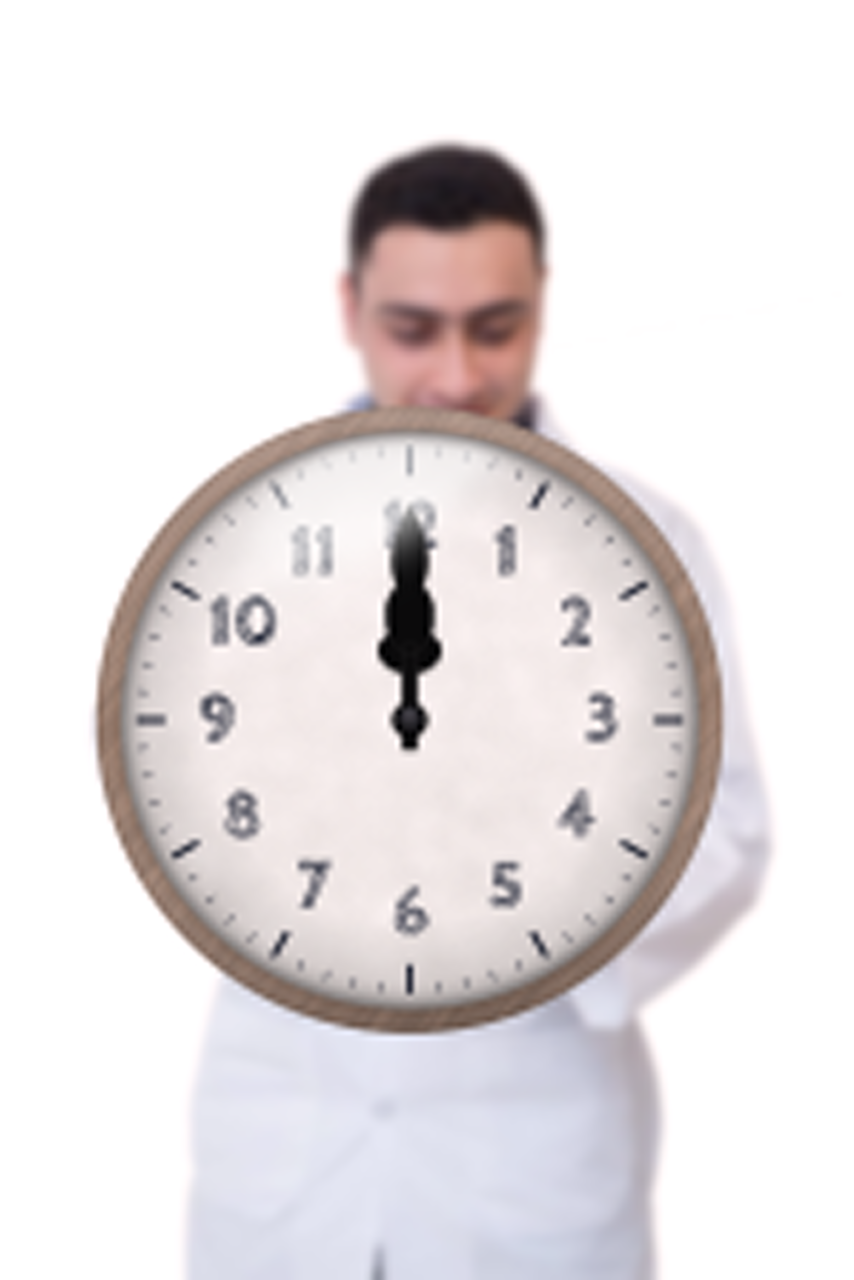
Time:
12:00
